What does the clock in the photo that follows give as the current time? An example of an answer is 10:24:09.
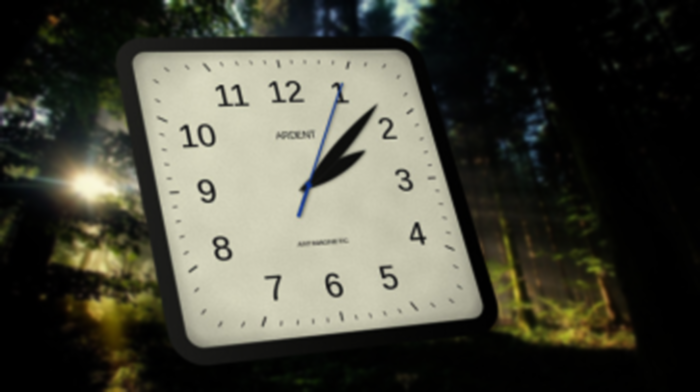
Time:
2:08:05
